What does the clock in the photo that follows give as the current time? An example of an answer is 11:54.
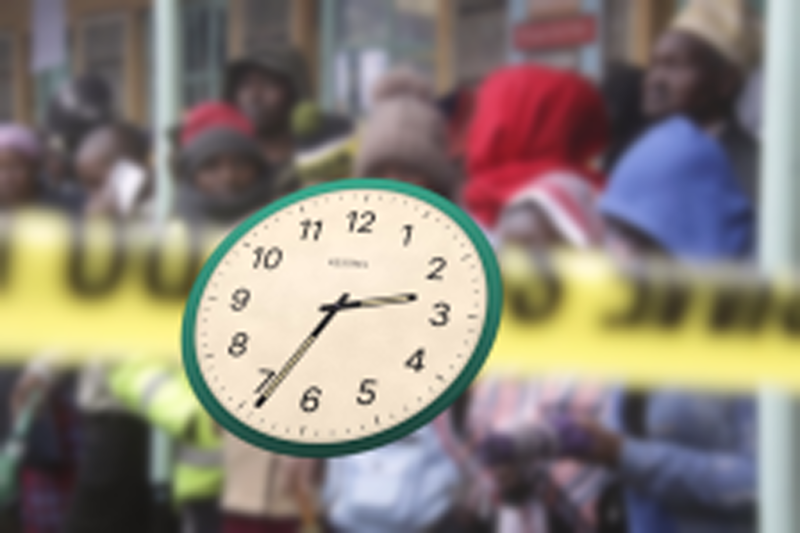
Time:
2:34
